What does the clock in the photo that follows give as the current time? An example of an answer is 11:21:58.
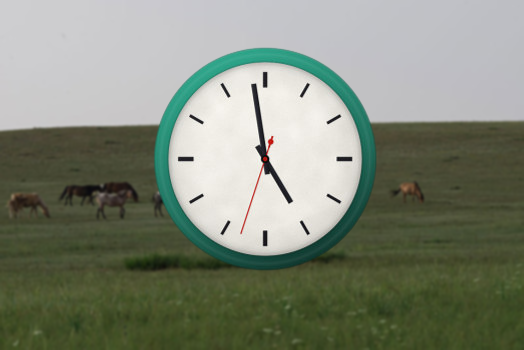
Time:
4:58:33
